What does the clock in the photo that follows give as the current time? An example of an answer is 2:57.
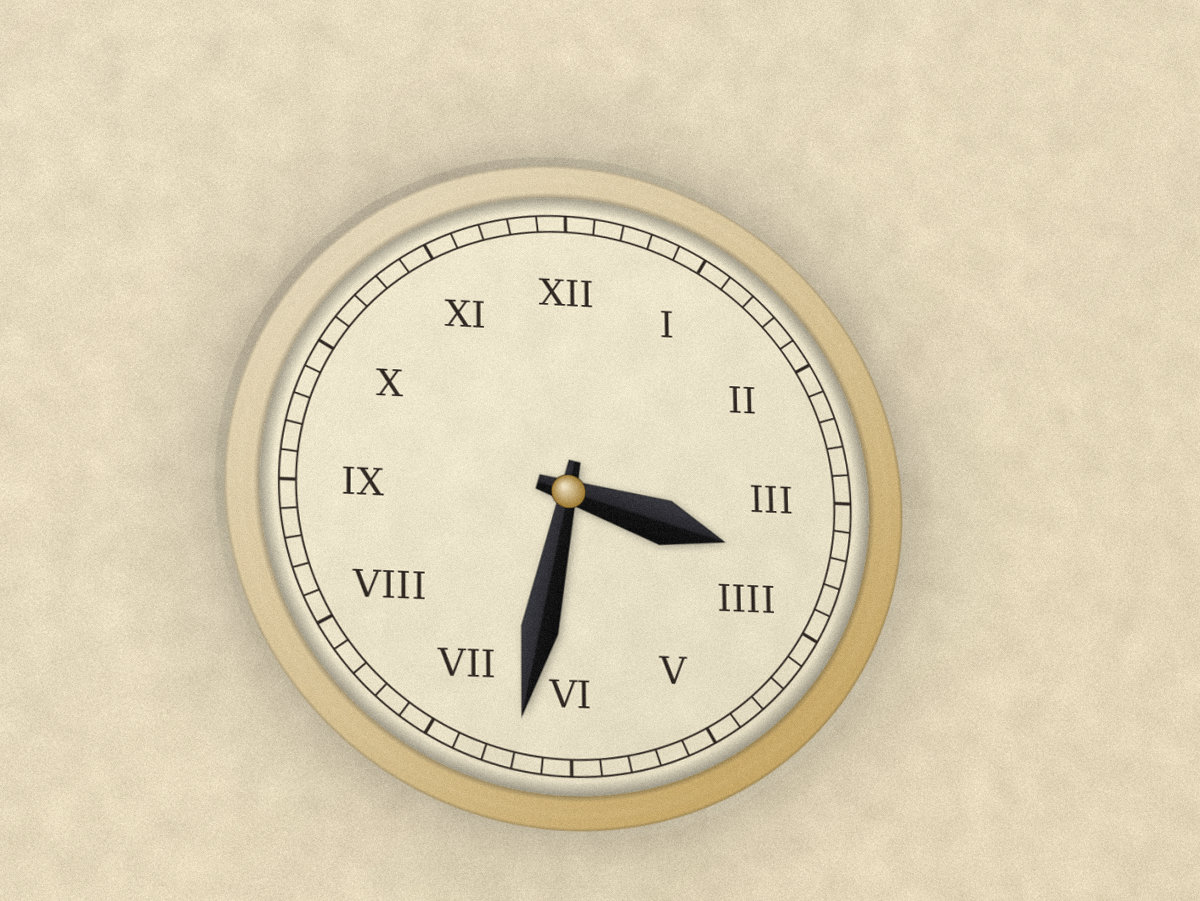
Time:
3:32
